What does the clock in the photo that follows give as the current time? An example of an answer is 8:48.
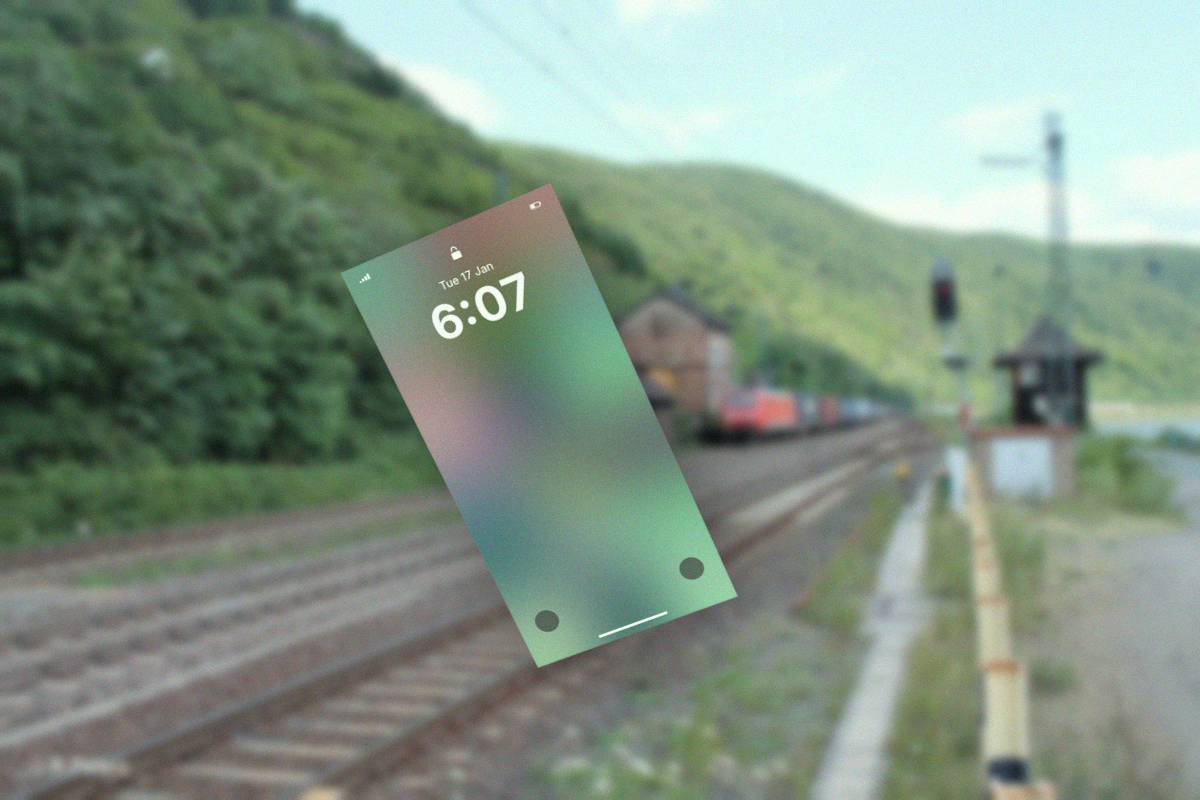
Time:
6:07
